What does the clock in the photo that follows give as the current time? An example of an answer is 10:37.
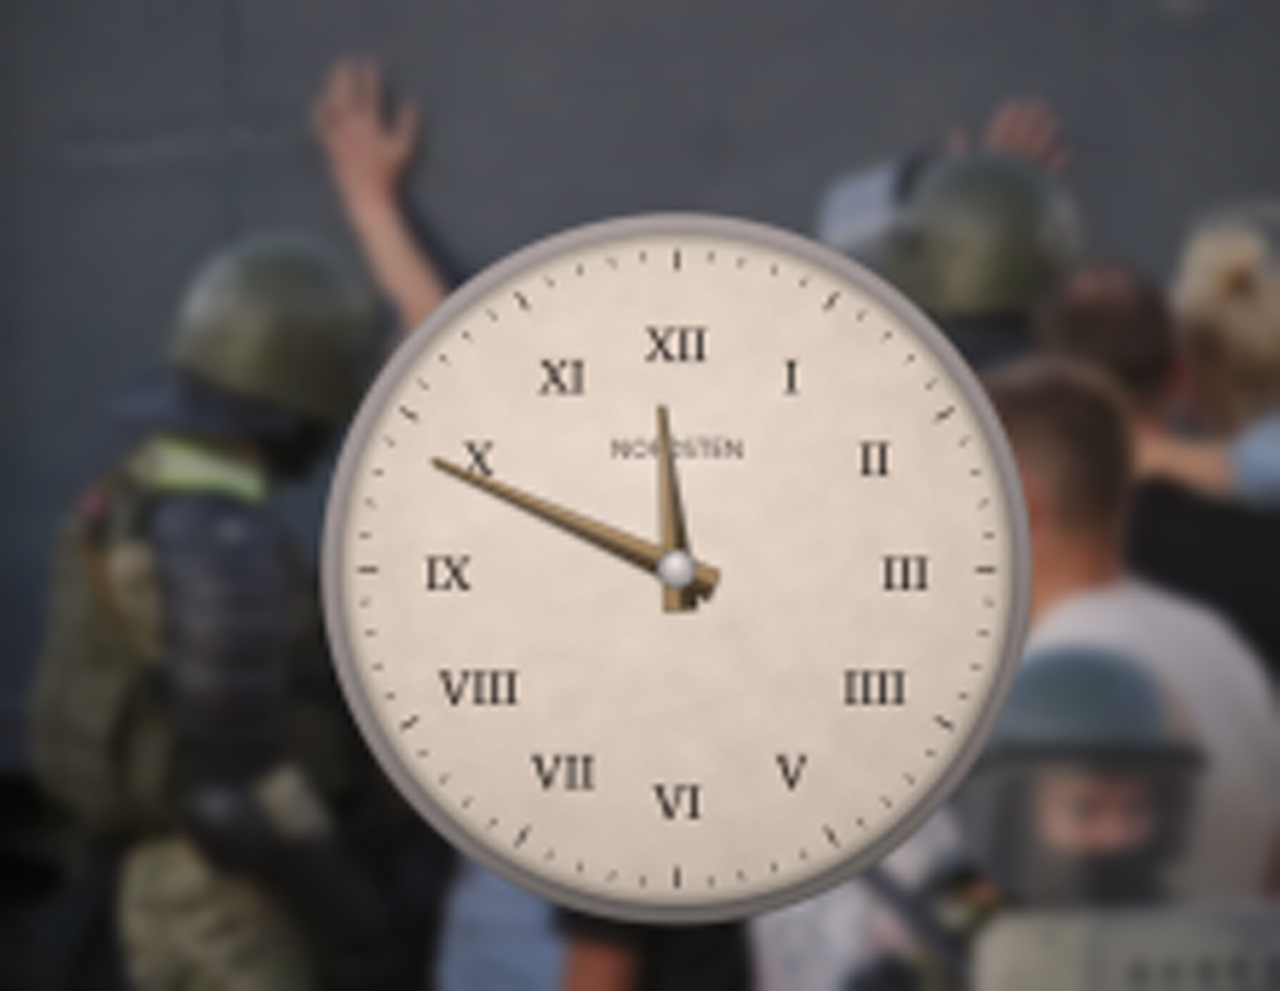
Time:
11:49
